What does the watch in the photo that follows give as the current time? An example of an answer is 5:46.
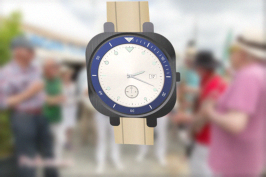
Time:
2:19
